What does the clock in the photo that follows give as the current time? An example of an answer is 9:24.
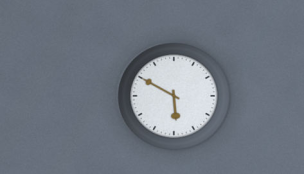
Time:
5:50
